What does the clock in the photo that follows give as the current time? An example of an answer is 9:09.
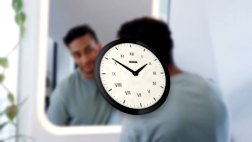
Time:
1:51
